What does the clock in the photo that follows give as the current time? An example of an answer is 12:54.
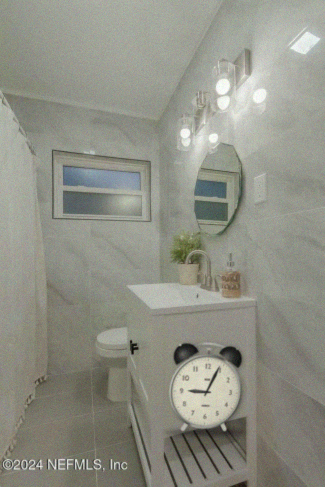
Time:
9:04
